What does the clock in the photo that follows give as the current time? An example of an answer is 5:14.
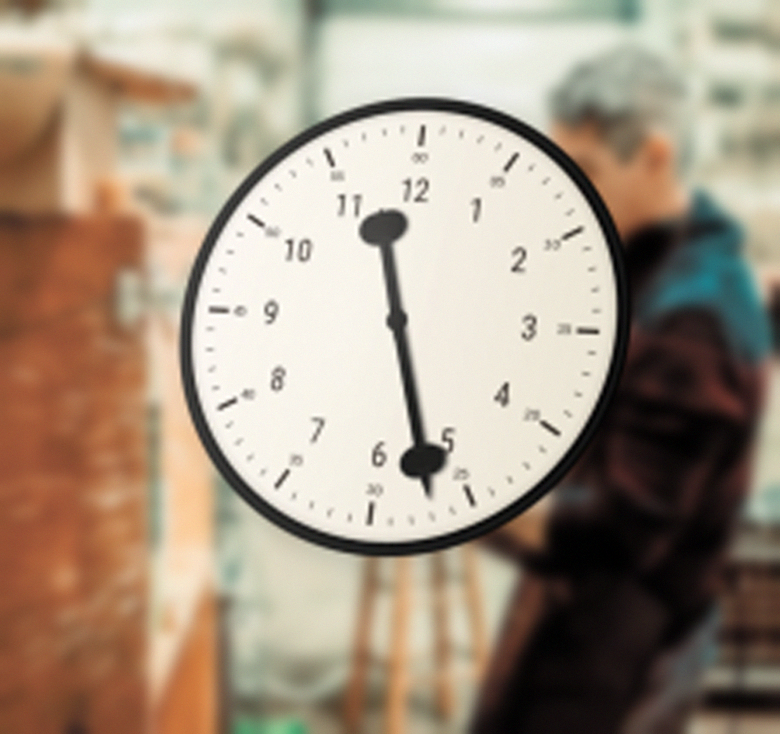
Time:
11:27
